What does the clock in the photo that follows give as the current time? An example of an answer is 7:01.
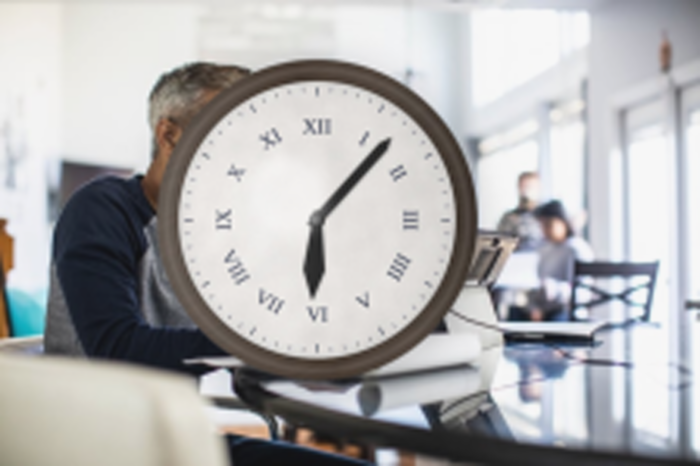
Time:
6:07
